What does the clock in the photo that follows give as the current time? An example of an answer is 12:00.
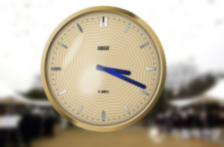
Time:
3:19
